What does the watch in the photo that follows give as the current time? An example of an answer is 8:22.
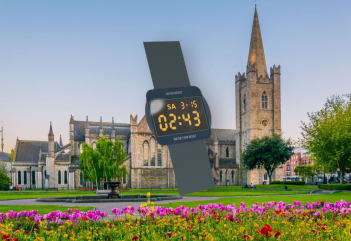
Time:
2:43
